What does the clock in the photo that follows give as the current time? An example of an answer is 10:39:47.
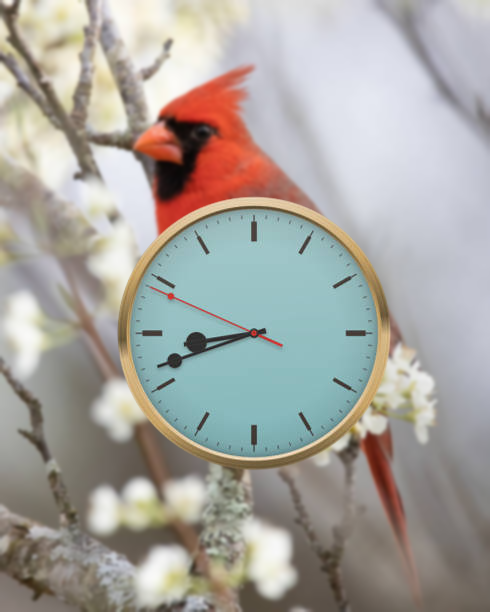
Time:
8:41:49
